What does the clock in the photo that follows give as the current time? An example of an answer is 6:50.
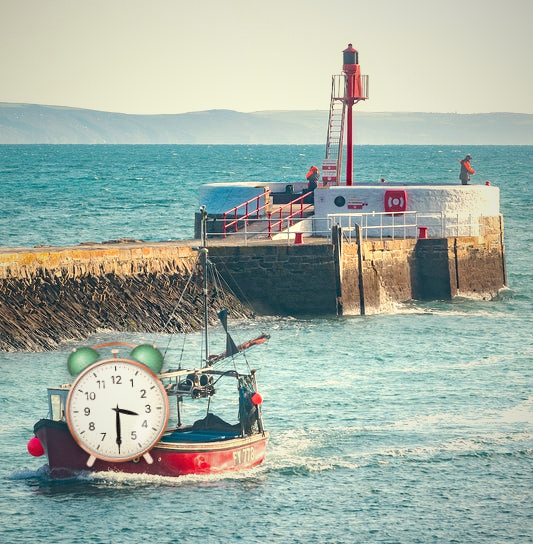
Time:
3:30
